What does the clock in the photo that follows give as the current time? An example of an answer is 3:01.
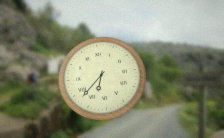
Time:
6:38
